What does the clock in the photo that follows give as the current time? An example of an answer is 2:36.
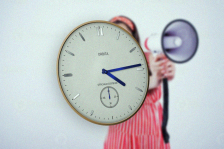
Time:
4:14
